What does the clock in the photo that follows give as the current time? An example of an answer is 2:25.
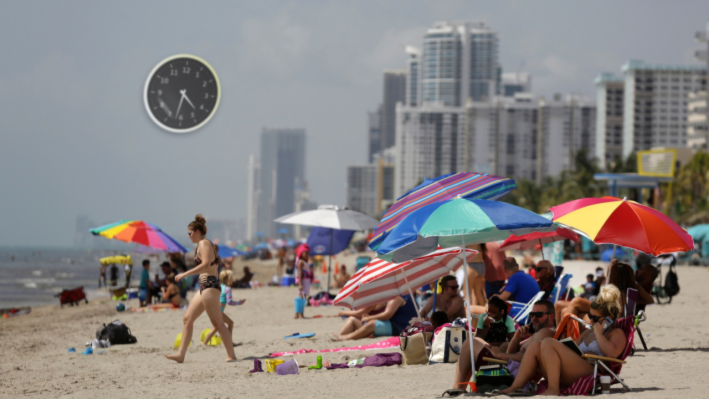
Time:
4:32
